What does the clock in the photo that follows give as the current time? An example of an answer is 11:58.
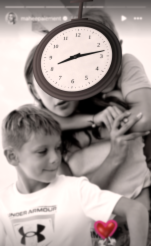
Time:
8:13
